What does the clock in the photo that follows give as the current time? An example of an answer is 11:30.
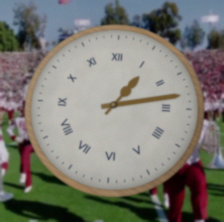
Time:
1:13
